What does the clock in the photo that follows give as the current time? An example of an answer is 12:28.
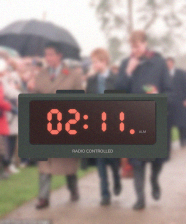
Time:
2:11
